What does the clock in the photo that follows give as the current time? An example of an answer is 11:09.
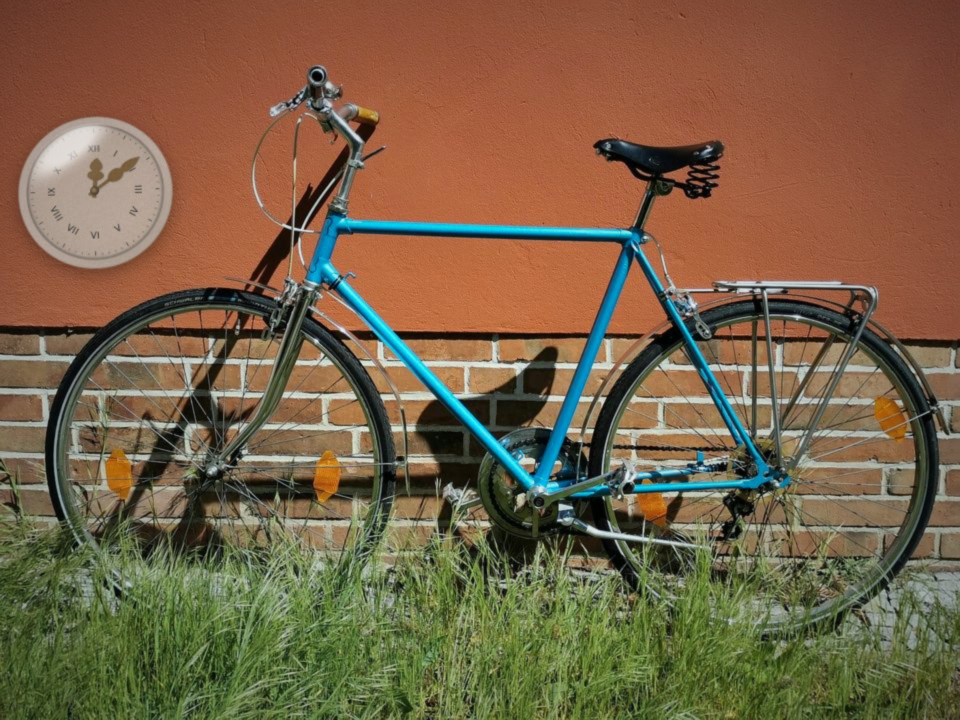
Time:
12:09
